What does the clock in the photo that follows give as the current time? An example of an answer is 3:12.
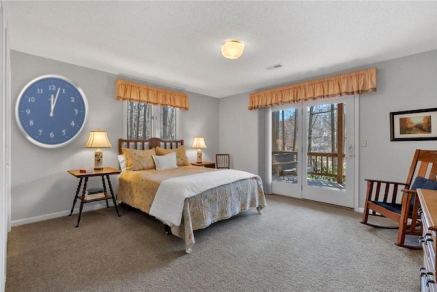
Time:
12:03
